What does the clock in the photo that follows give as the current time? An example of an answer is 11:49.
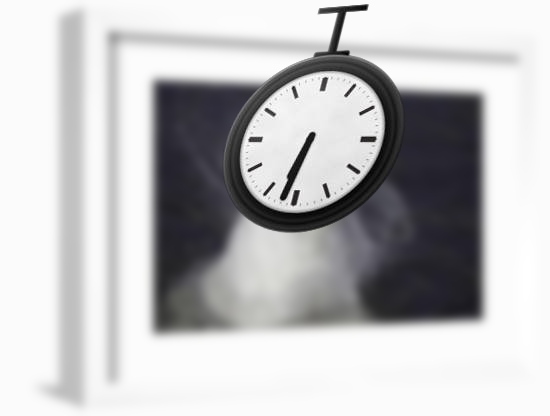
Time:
6:32
